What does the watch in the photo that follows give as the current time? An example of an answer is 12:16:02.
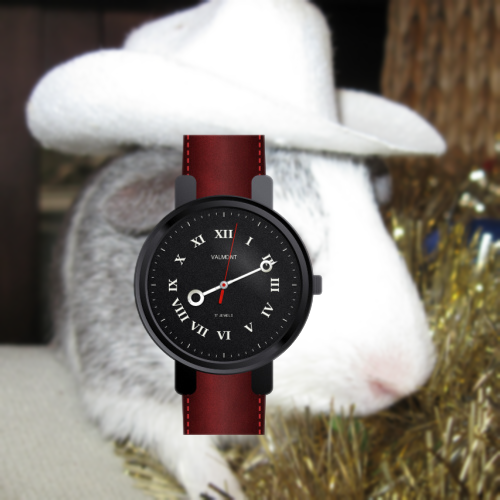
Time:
8:11:02
